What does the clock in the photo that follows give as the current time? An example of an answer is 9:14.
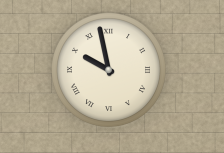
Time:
9:58
